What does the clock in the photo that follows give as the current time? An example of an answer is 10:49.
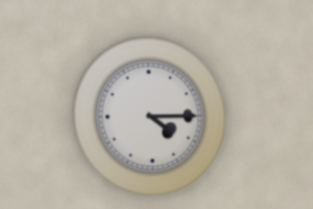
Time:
4:15
